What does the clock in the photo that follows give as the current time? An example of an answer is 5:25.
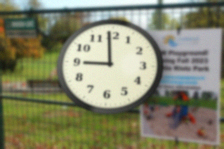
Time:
8:59
